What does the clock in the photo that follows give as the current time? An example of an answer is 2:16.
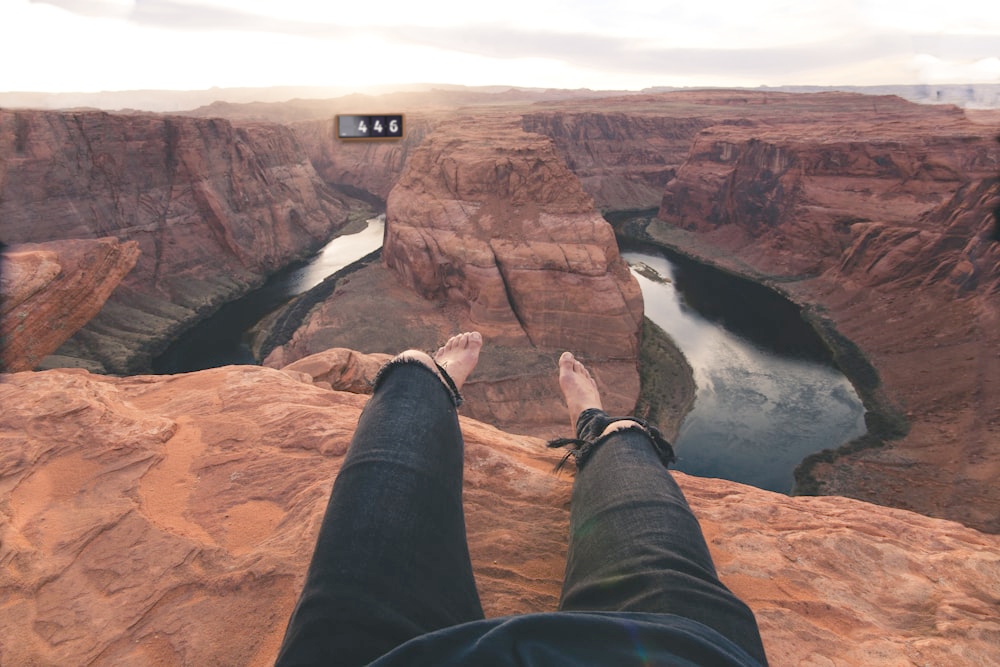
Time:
4:46
